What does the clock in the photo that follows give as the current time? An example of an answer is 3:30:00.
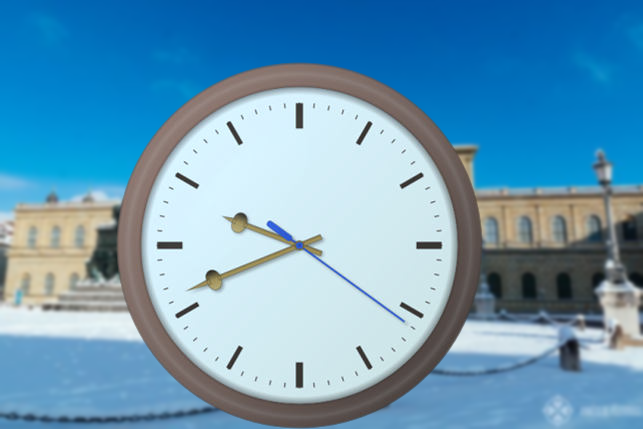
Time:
9:41:21
